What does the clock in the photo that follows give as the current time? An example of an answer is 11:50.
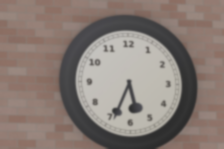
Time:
5:34
